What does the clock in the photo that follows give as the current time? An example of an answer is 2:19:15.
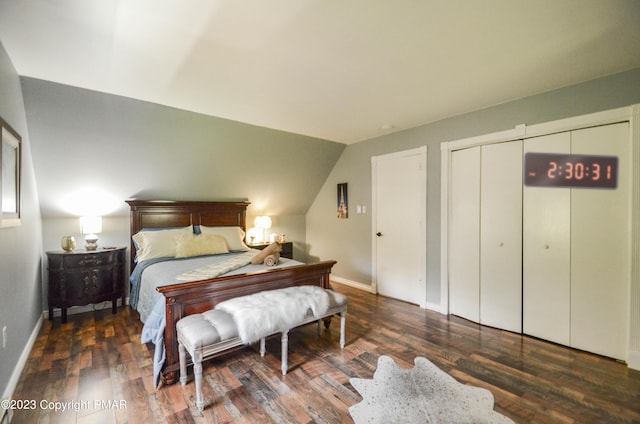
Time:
2:30:31
